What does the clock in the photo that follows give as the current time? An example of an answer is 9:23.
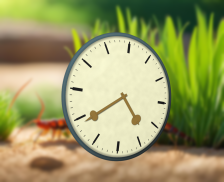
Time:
4:39
